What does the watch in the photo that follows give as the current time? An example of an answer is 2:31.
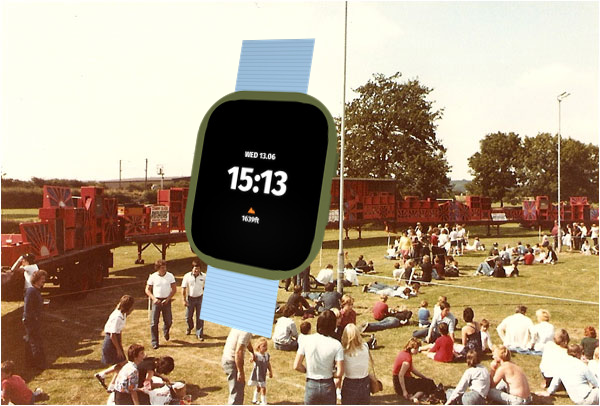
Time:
15:13
